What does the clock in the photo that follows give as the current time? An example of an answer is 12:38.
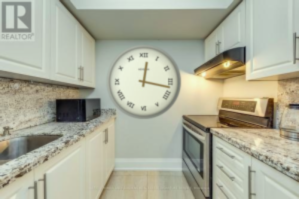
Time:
12:17
